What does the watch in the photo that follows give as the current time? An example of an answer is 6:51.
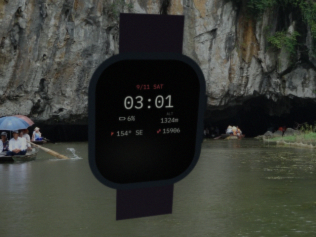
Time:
3:01
